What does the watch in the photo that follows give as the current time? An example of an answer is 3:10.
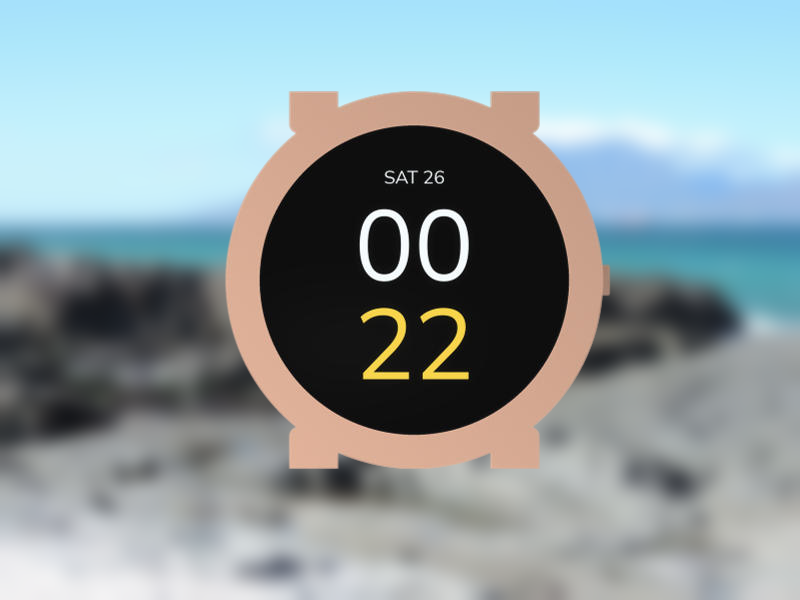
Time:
0:22
